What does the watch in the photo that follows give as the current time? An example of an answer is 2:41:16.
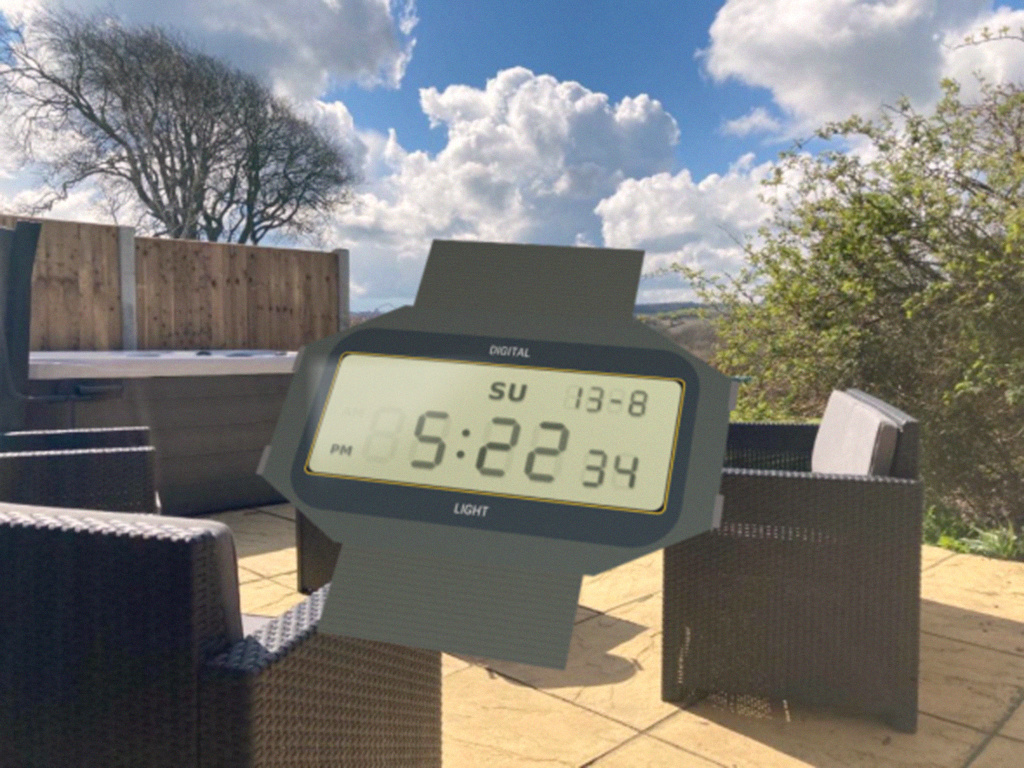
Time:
5:22:34
